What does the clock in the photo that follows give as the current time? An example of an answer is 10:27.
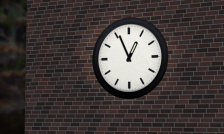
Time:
12:56
